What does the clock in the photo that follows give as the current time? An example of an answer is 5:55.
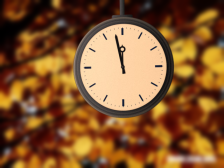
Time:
11:58
